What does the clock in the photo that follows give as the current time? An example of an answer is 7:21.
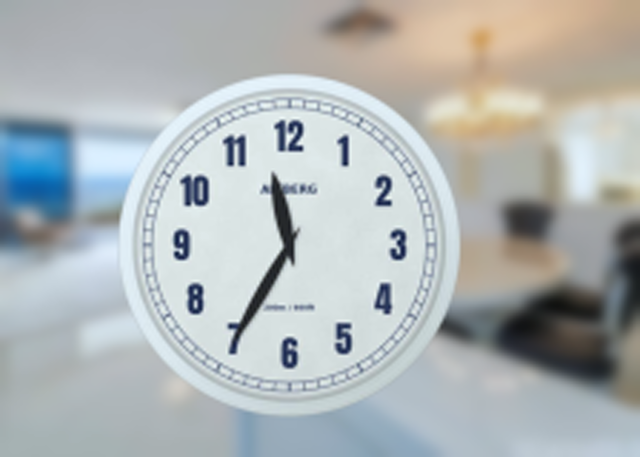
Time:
11:35
